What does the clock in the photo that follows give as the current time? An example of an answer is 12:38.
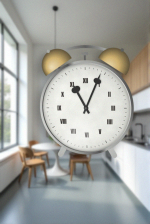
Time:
11:04
